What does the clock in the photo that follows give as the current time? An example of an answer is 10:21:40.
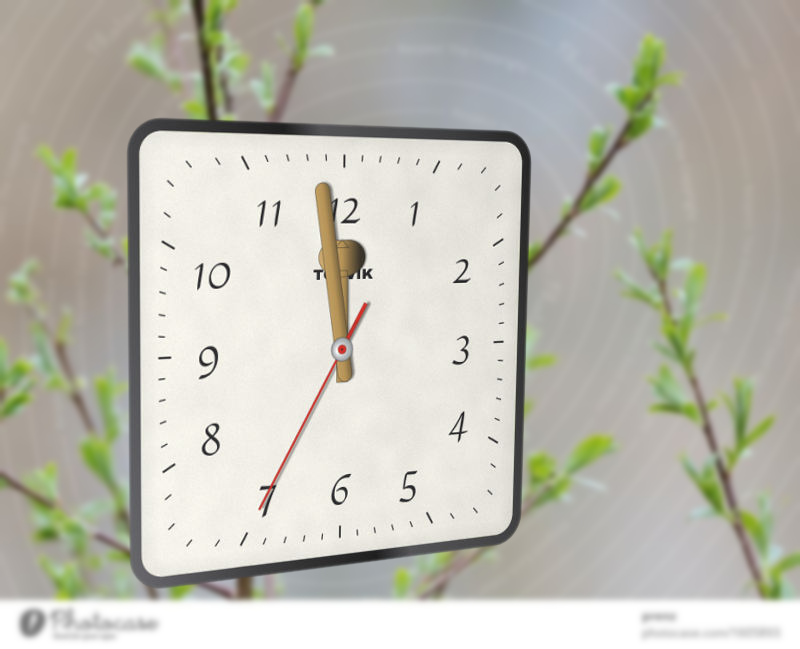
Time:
11:58:35
